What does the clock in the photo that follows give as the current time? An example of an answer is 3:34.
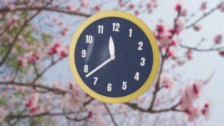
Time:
11:38
